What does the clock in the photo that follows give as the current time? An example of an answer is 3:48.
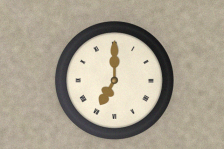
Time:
7:00
